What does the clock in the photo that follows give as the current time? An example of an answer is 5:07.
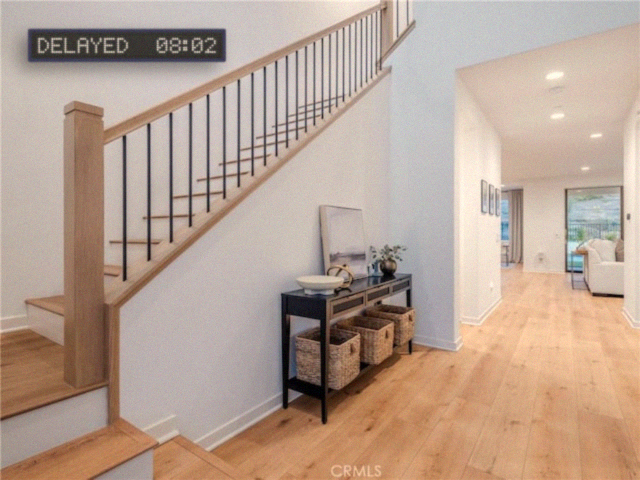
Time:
8:02
